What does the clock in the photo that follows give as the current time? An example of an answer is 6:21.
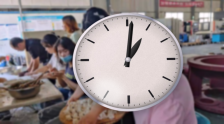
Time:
1:01
